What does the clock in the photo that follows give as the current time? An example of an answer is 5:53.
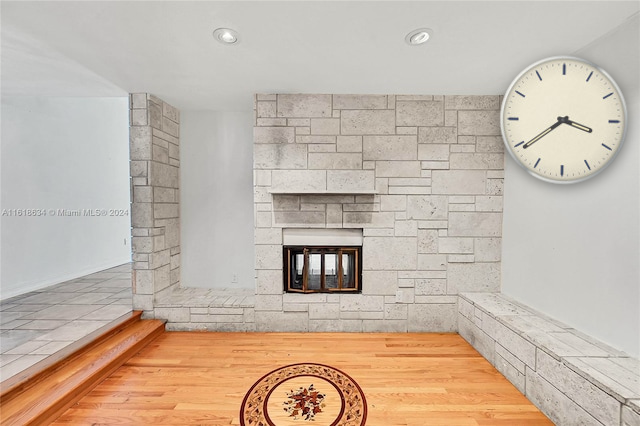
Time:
3:39
